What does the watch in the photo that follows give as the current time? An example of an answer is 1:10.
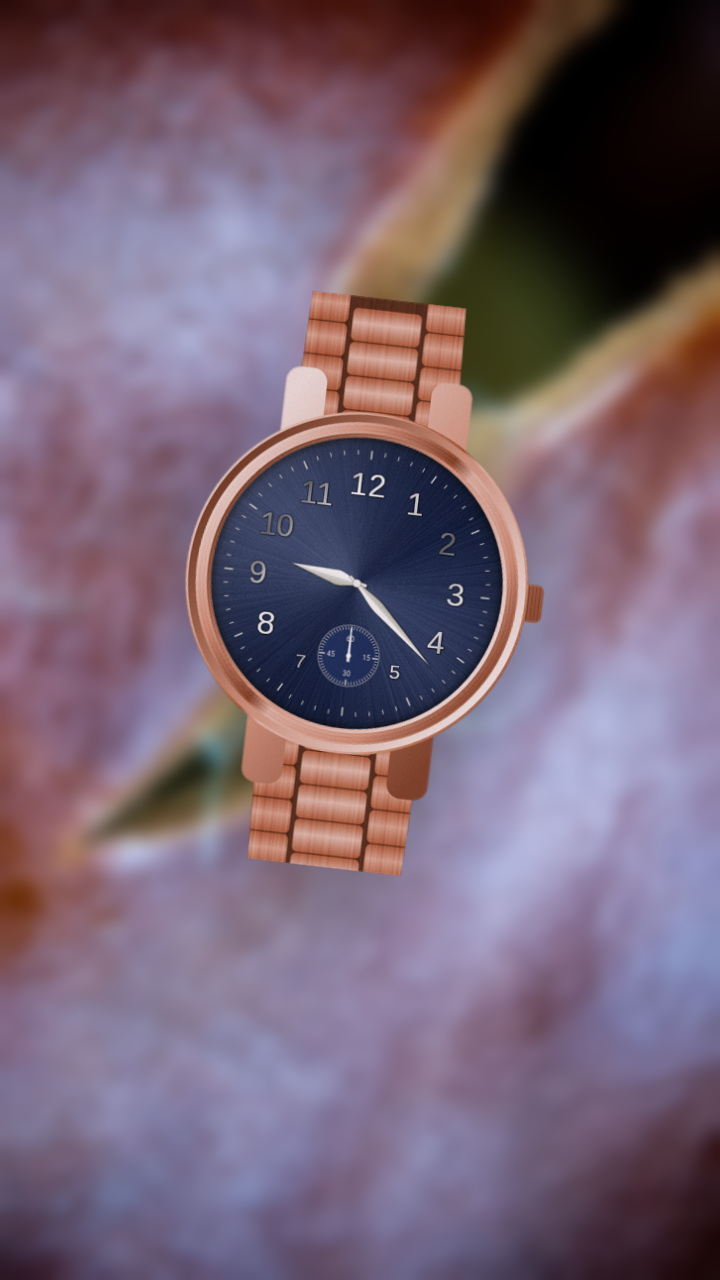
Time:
9:22
